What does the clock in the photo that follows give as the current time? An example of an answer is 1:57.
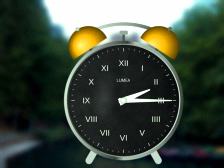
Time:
2:15
